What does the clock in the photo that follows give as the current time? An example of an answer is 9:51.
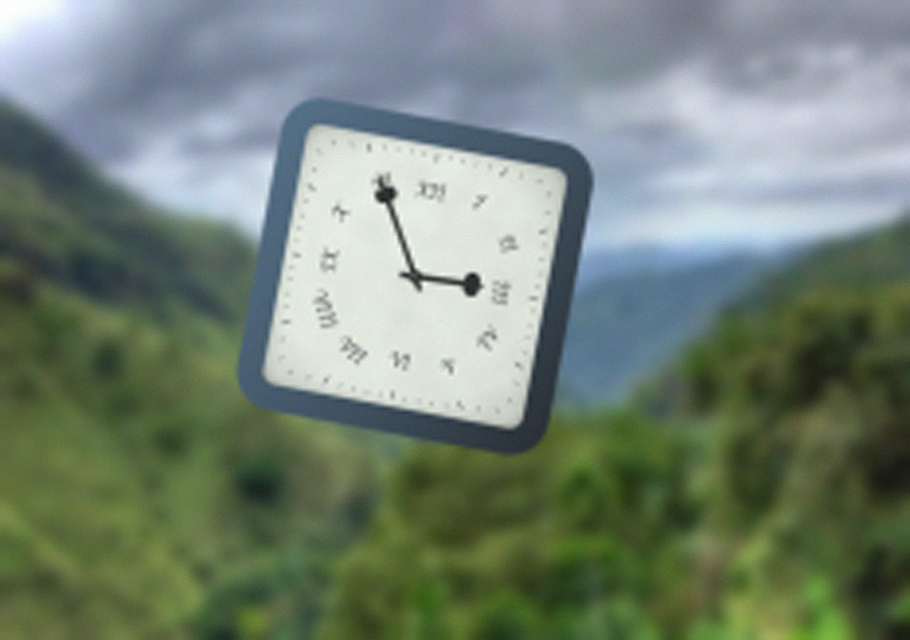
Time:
2:55
